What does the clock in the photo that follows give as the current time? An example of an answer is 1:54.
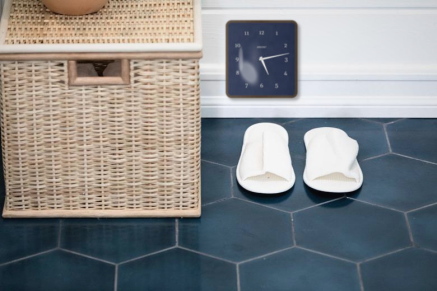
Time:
5:13
